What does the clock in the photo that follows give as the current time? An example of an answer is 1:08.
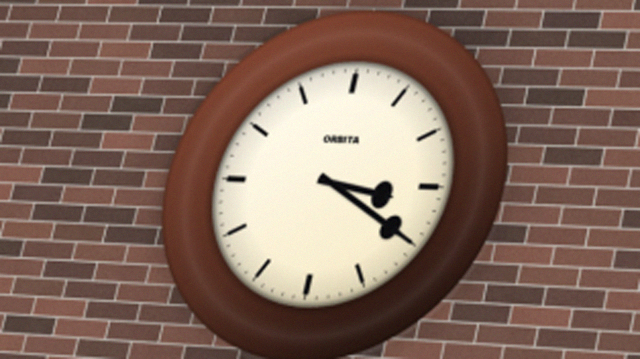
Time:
3:20
